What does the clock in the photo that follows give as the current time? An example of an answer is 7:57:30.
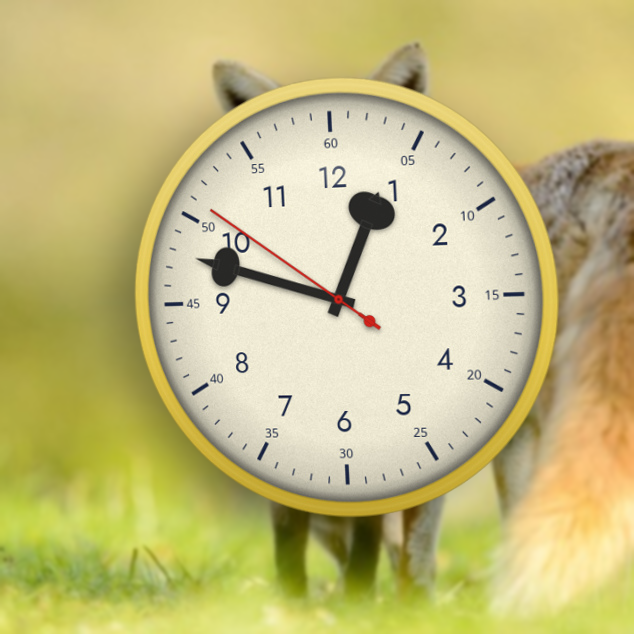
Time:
12:47:51
